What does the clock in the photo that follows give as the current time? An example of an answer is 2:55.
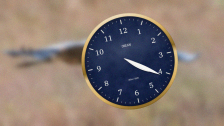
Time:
4:21
